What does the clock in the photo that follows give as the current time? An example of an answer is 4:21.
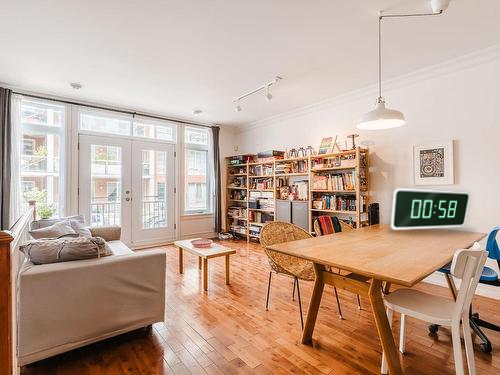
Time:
0:58
